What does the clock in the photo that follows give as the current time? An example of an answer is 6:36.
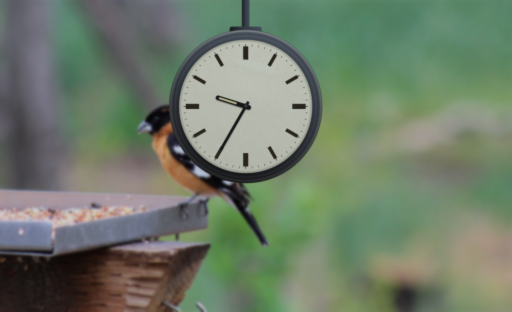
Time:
9:35
